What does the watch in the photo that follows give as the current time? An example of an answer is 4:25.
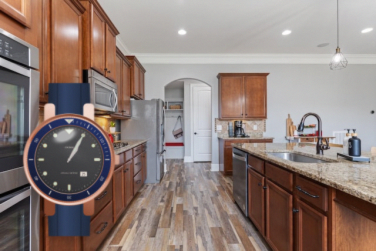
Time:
1:05
